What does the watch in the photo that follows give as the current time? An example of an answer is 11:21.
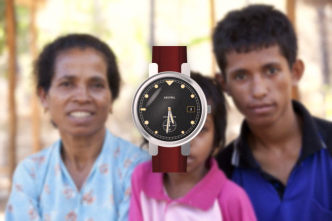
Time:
5:31
